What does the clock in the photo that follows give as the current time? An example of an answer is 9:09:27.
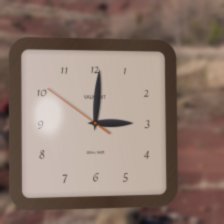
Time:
3:00:51
